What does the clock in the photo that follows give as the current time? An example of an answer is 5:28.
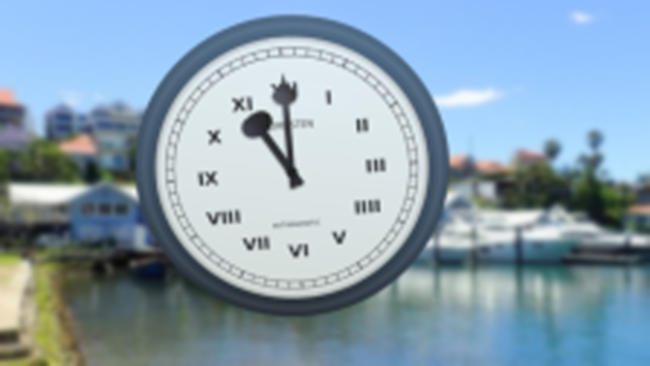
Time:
11:00
